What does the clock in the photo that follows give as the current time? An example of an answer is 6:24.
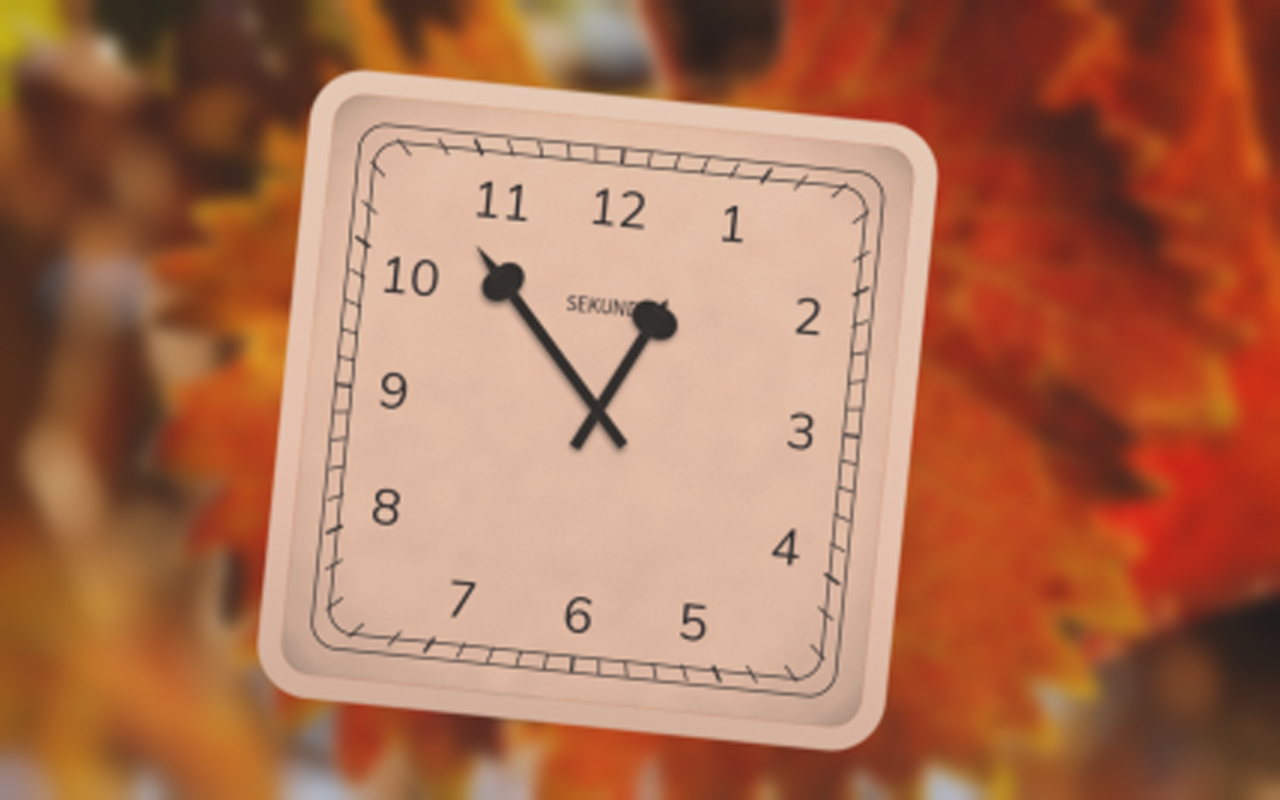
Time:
12:53
